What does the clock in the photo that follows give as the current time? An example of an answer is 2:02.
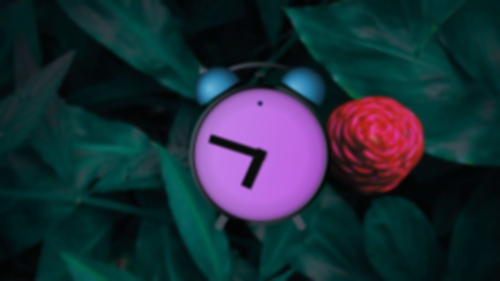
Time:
6:48
